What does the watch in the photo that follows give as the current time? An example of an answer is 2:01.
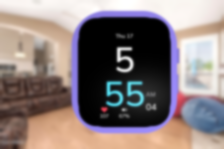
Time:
5:55
